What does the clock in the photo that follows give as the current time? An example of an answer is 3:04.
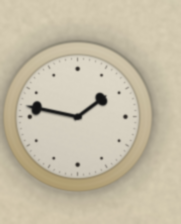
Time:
1:47
